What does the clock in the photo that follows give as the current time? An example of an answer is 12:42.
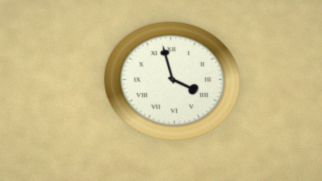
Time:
3:58
